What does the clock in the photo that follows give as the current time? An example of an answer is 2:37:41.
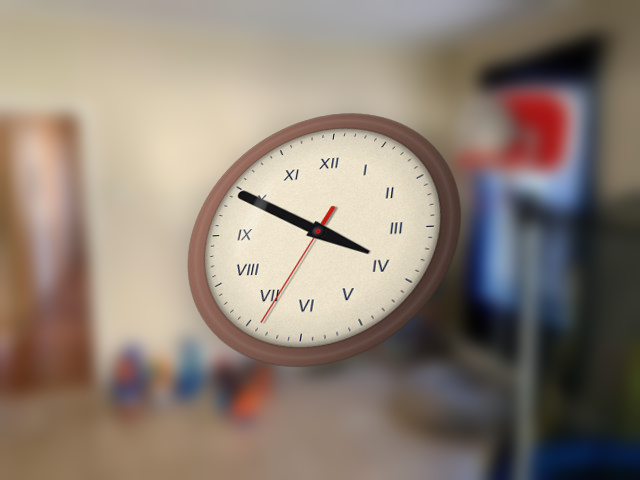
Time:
3:49:34
